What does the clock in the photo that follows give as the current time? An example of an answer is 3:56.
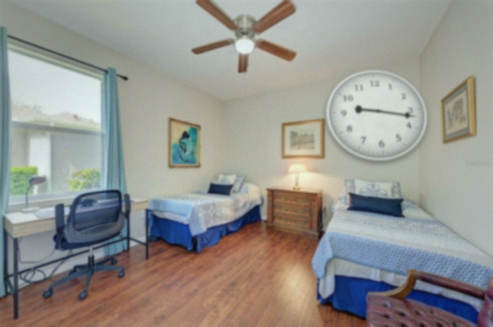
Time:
9:17
